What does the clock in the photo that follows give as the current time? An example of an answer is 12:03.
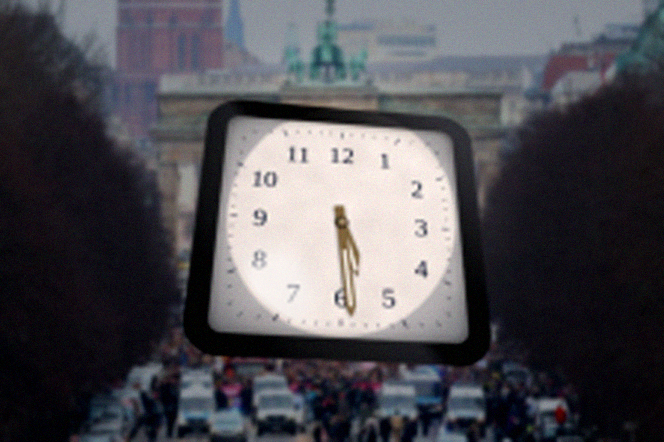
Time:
5:29
